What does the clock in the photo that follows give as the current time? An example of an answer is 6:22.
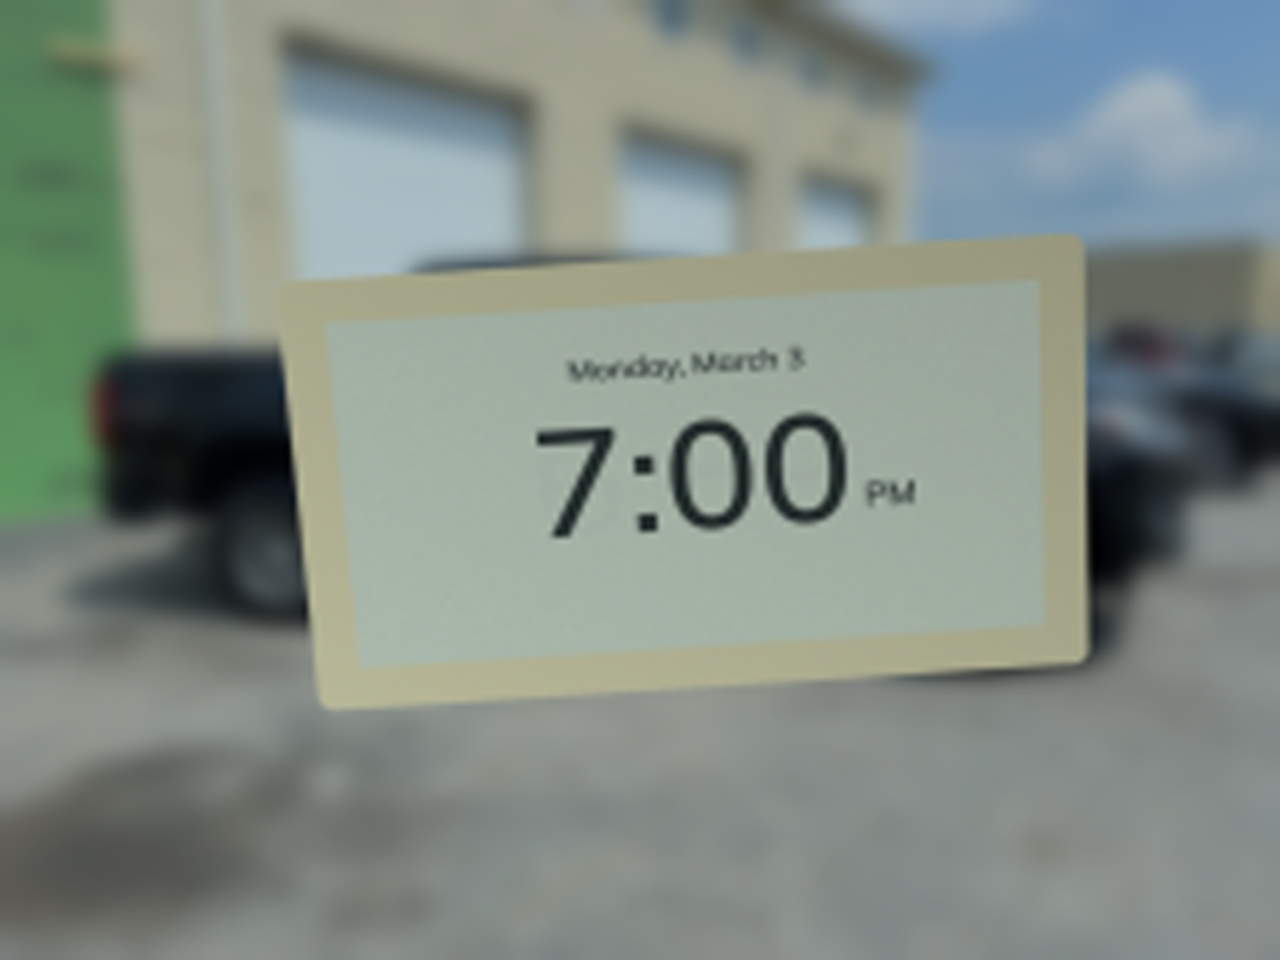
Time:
7:00
